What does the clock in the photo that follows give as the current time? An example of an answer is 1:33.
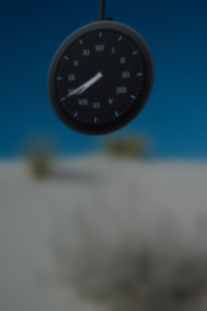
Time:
7:40
